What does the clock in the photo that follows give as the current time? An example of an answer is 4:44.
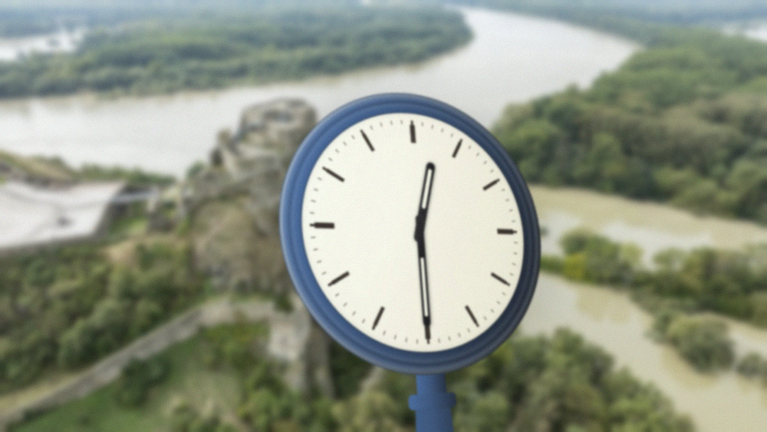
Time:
12:30
